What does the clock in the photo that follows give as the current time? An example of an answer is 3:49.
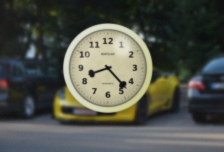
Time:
8:23
